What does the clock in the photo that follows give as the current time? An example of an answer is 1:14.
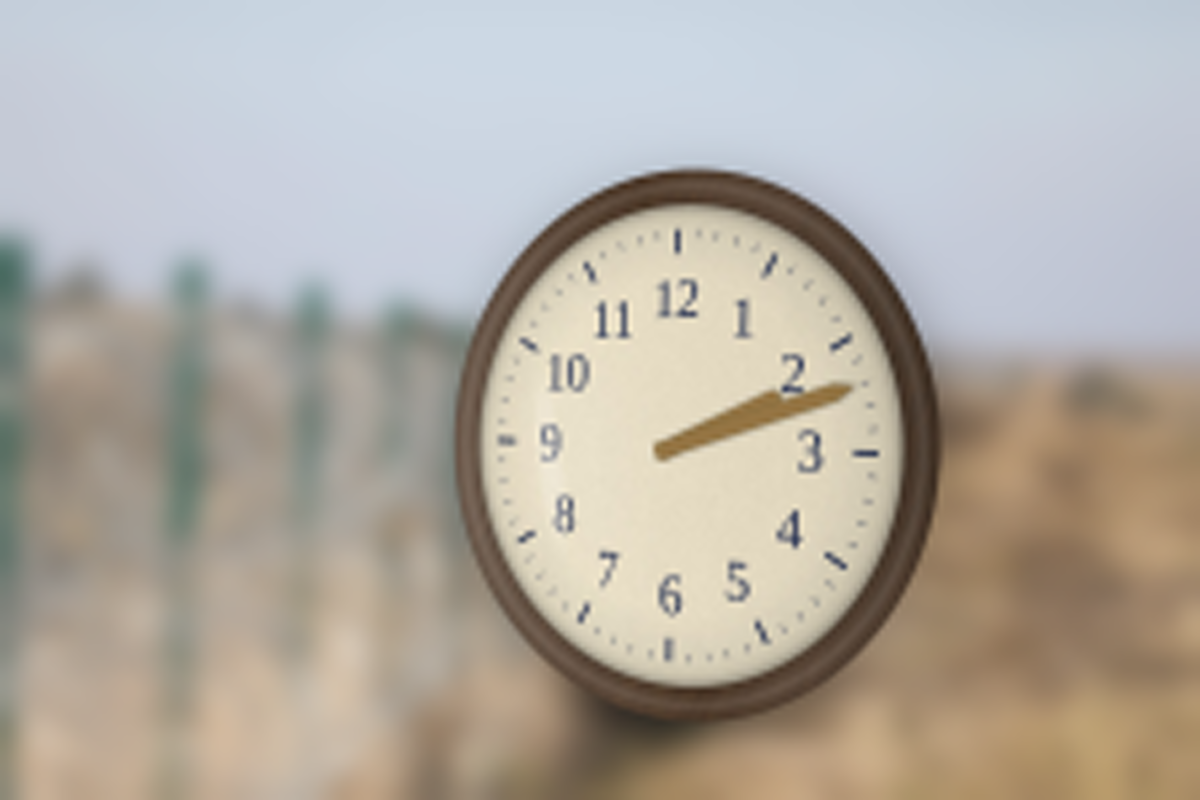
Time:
2:12
